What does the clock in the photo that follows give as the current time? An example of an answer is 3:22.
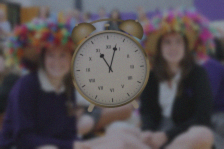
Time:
11:03
